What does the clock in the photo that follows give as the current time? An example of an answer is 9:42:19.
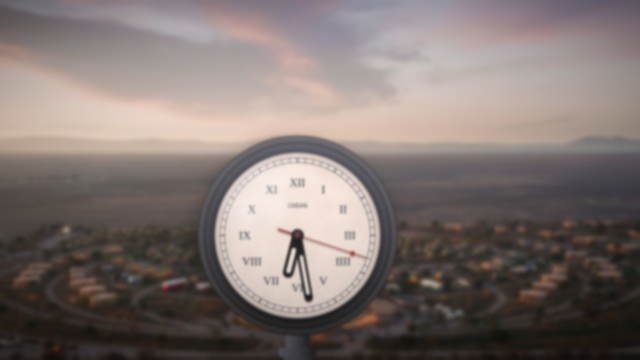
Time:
6:28:18
